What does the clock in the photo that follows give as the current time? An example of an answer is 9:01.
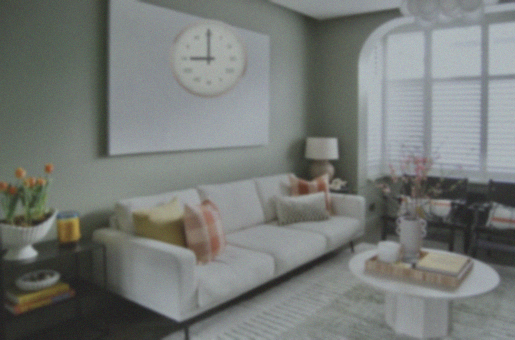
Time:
9:00
